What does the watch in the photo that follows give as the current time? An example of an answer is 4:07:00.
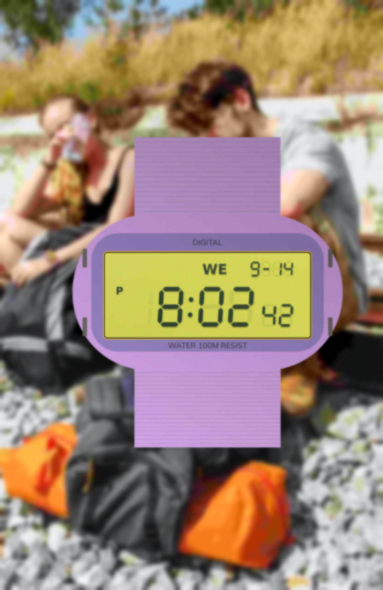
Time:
8:02:42
